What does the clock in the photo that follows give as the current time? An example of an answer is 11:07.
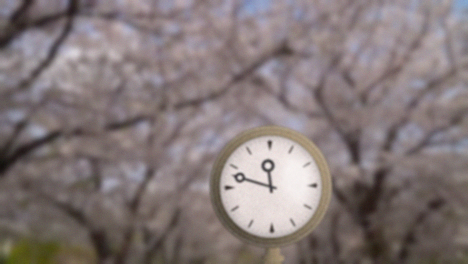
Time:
11:48
